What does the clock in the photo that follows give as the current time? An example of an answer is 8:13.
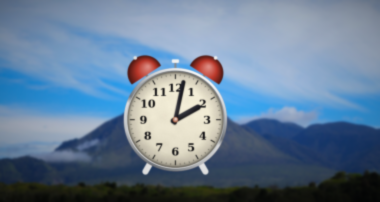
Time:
2:02
